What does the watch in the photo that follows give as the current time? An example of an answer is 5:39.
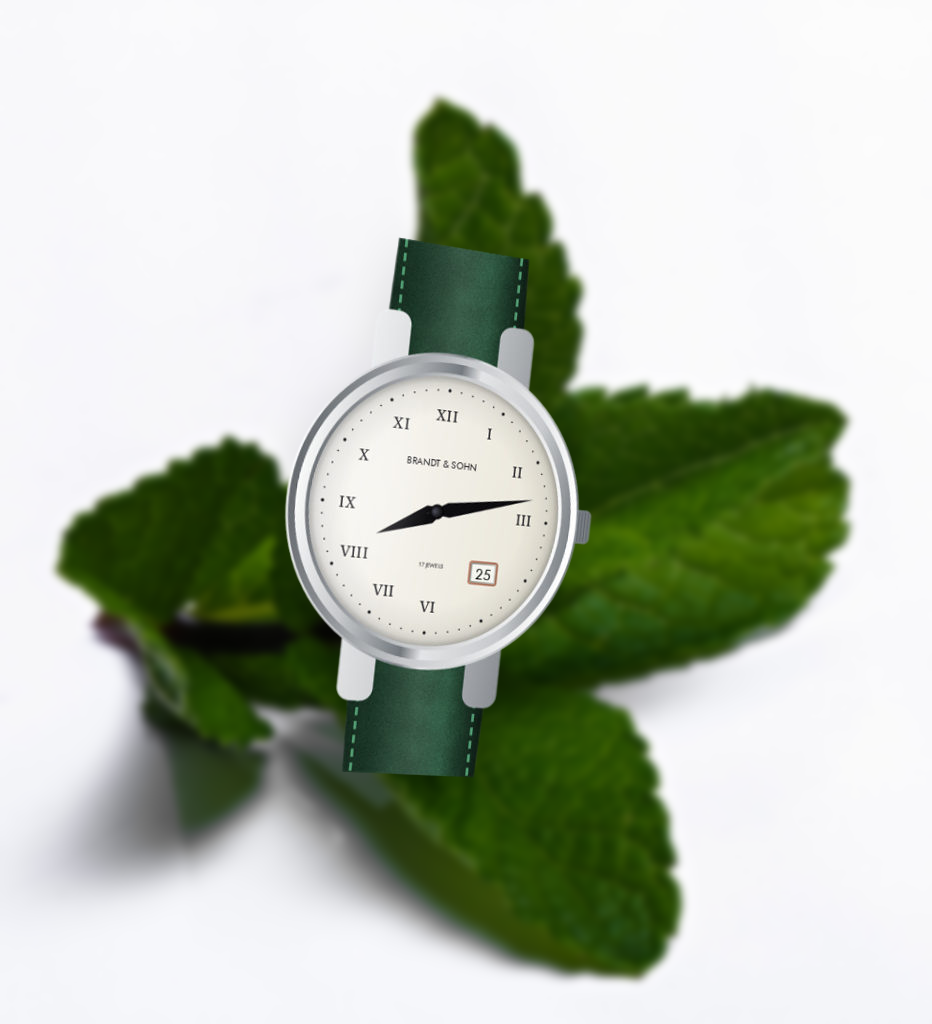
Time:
8:13
